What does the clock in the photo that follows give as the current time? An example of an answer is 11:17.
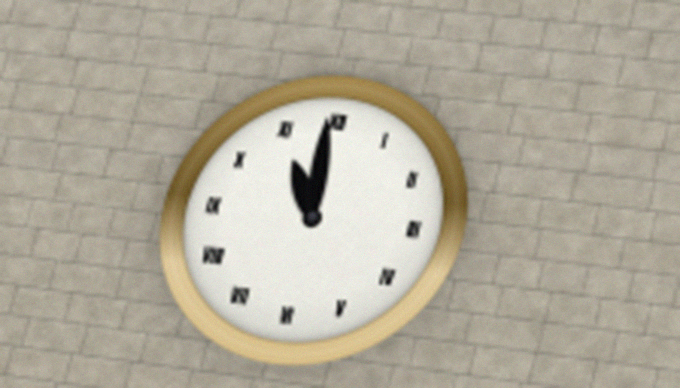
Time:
10:59
